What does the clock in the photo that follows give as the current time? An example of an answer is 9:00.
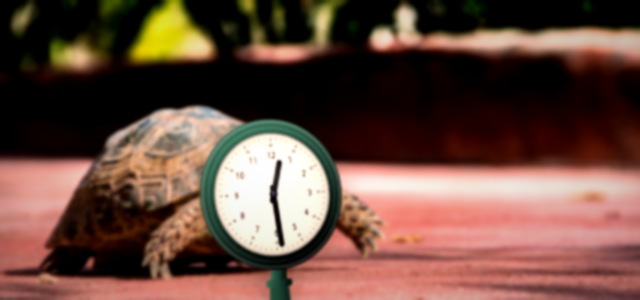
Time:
12:29
